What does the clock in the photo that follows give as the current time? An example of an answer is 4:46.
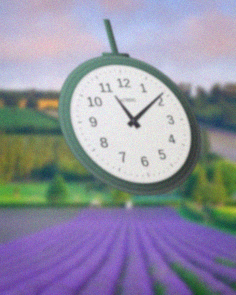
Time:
11:09
